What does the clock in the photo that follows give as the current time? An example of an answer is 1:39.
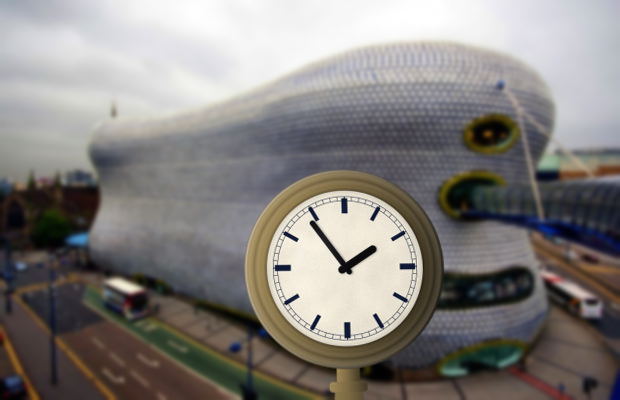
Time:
1:54
